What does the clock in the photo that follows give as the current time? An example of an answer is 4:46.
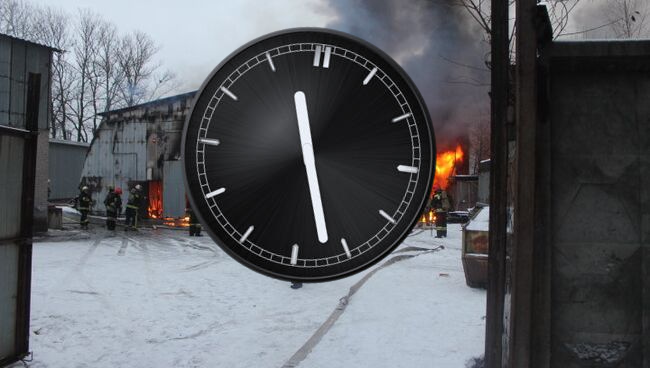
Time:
11:27
